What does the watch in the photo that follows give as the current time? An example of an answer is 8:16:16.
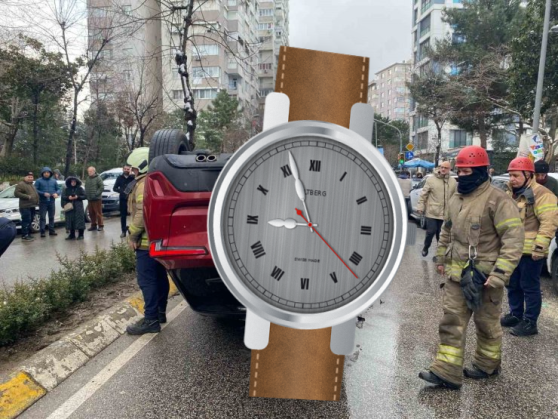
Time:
8:56:22
